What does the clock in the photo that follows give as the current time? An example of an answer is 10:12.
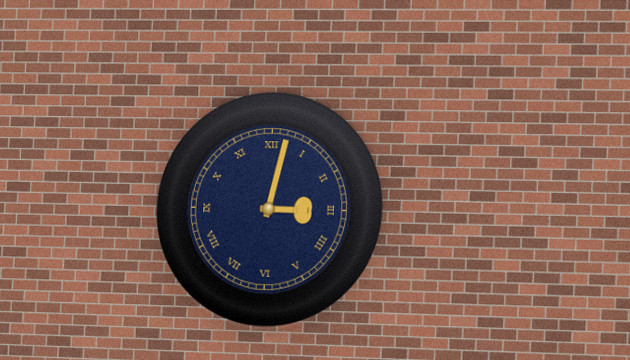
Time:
3:02
